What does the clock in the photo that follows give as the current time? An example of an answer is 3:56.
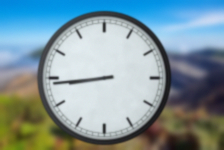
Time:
8:44
